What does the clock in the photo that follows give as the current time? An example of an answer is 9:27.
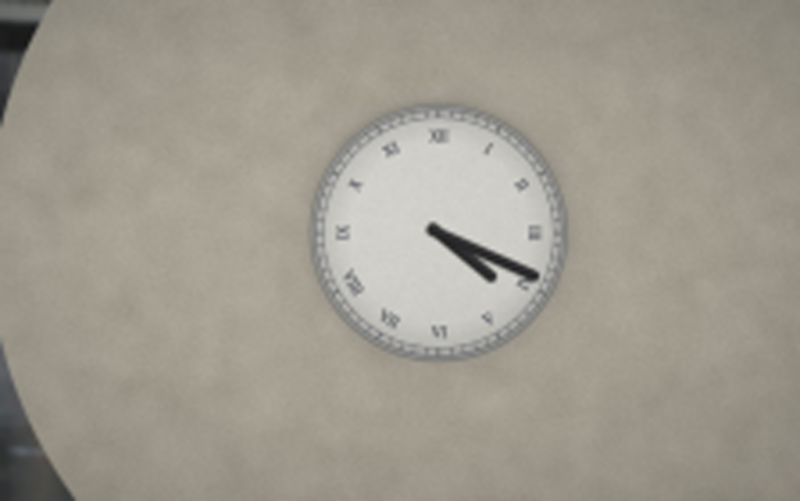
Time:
4:19
